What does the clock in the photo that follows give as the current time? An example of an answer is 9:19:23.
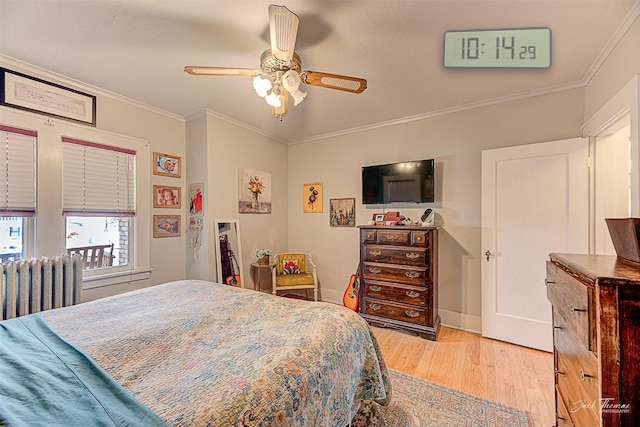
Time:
10:14:29
